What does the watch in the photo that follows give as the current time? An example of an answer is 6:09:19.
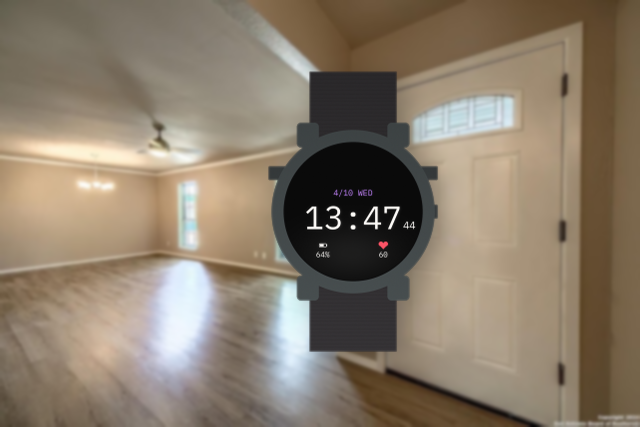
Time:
13:47:44
